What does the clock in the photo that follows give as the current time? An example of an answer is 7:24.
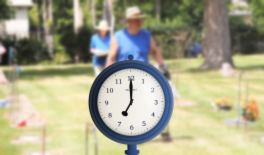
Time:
7:00
